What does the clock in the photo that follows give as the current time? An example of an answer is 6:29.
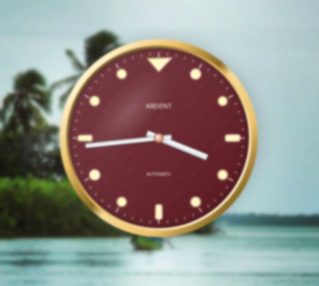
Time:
3:44
